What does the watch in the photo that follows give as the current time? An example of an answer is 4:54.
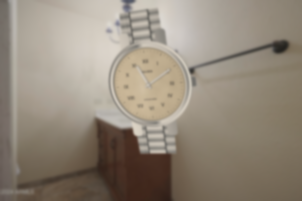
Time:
11:10
